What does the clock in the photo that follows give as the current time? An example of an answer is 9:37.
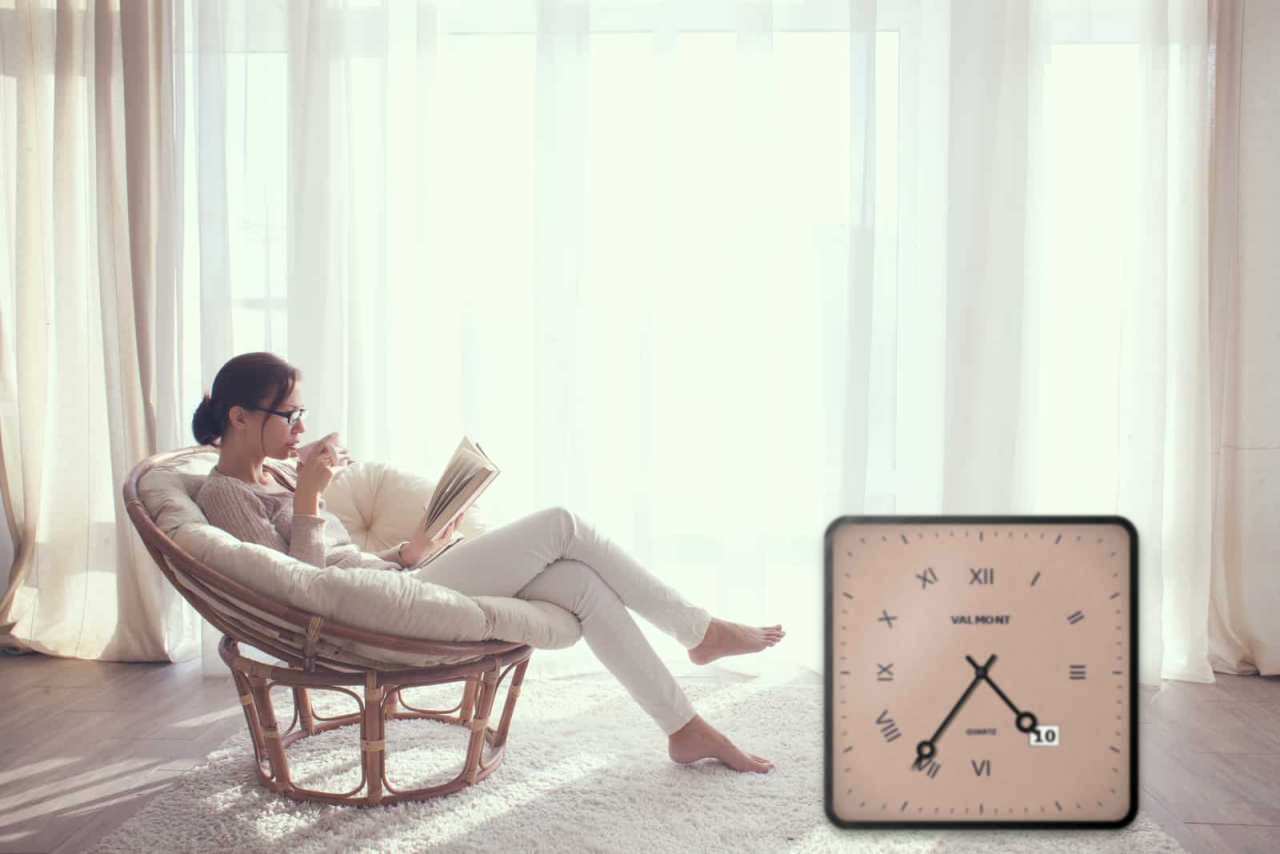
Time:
4:36
